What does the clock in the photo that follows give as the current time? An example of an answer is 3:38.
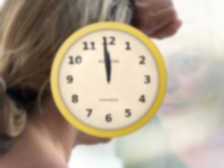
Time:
11:59
